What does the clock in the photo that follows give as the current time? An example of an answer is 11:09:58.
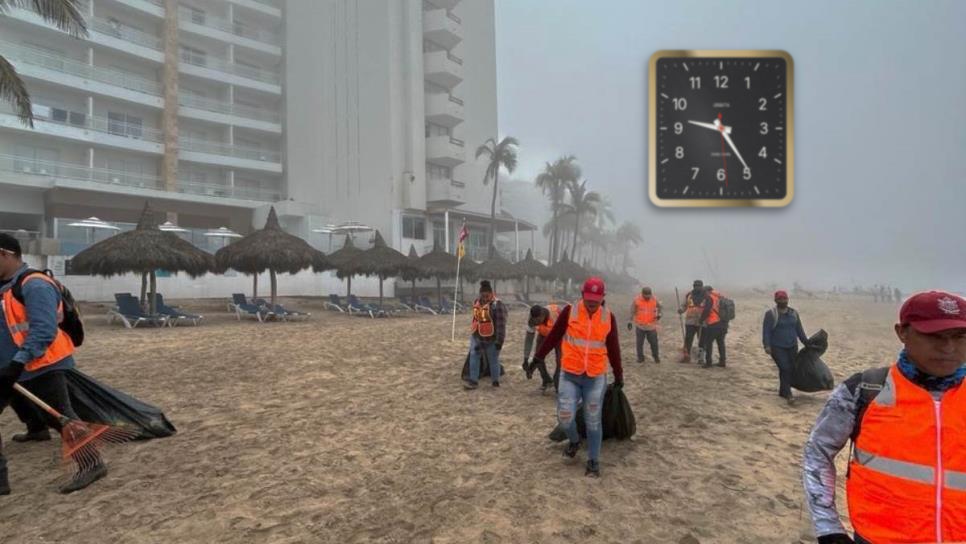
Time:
9:24:29
